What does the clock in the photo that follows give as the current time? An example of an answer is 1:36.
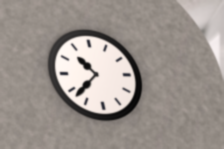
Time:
10:38
